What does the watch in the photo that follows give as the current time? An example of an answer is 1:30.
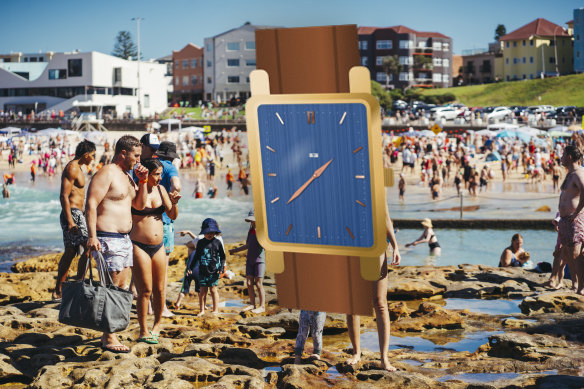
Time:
1:38
